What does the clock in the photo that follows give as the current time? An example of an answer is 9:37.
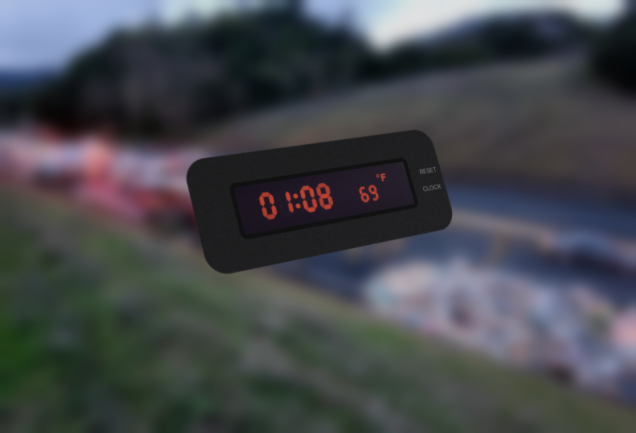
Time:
1:08
